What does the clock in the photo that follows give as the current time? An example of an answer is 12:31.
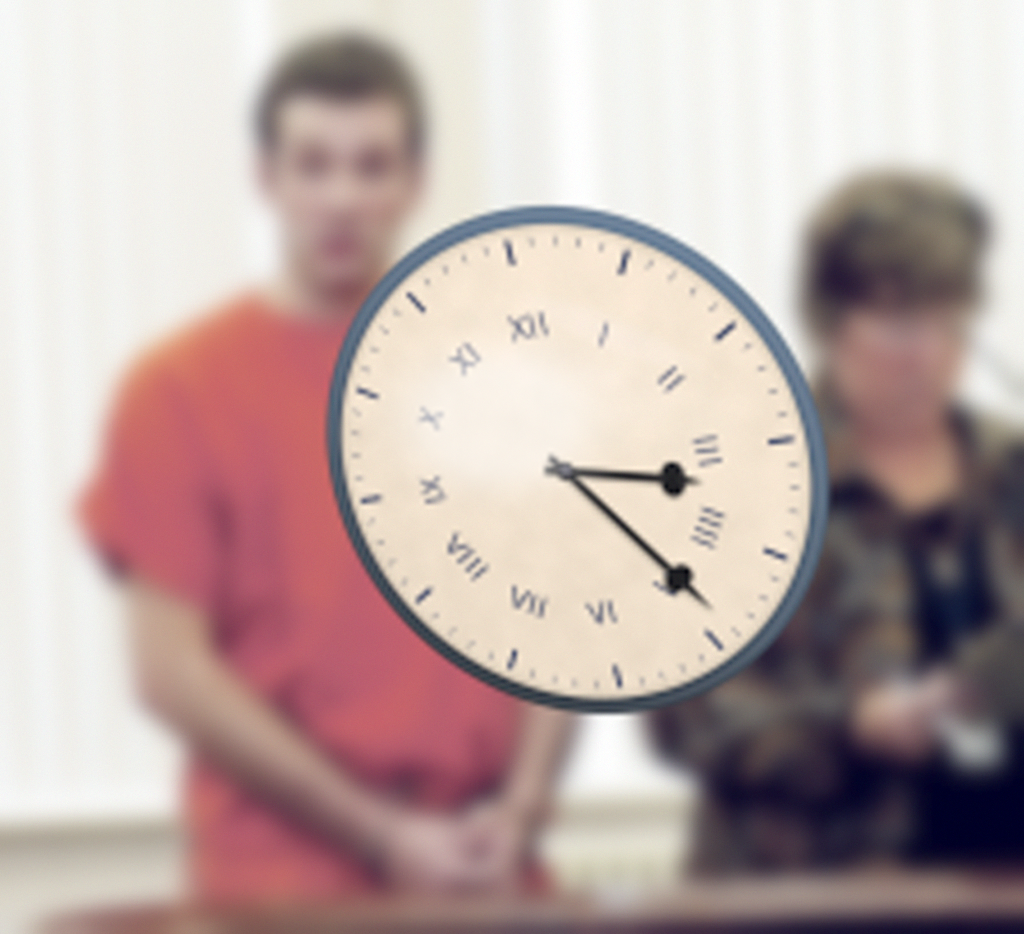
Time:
3:24
